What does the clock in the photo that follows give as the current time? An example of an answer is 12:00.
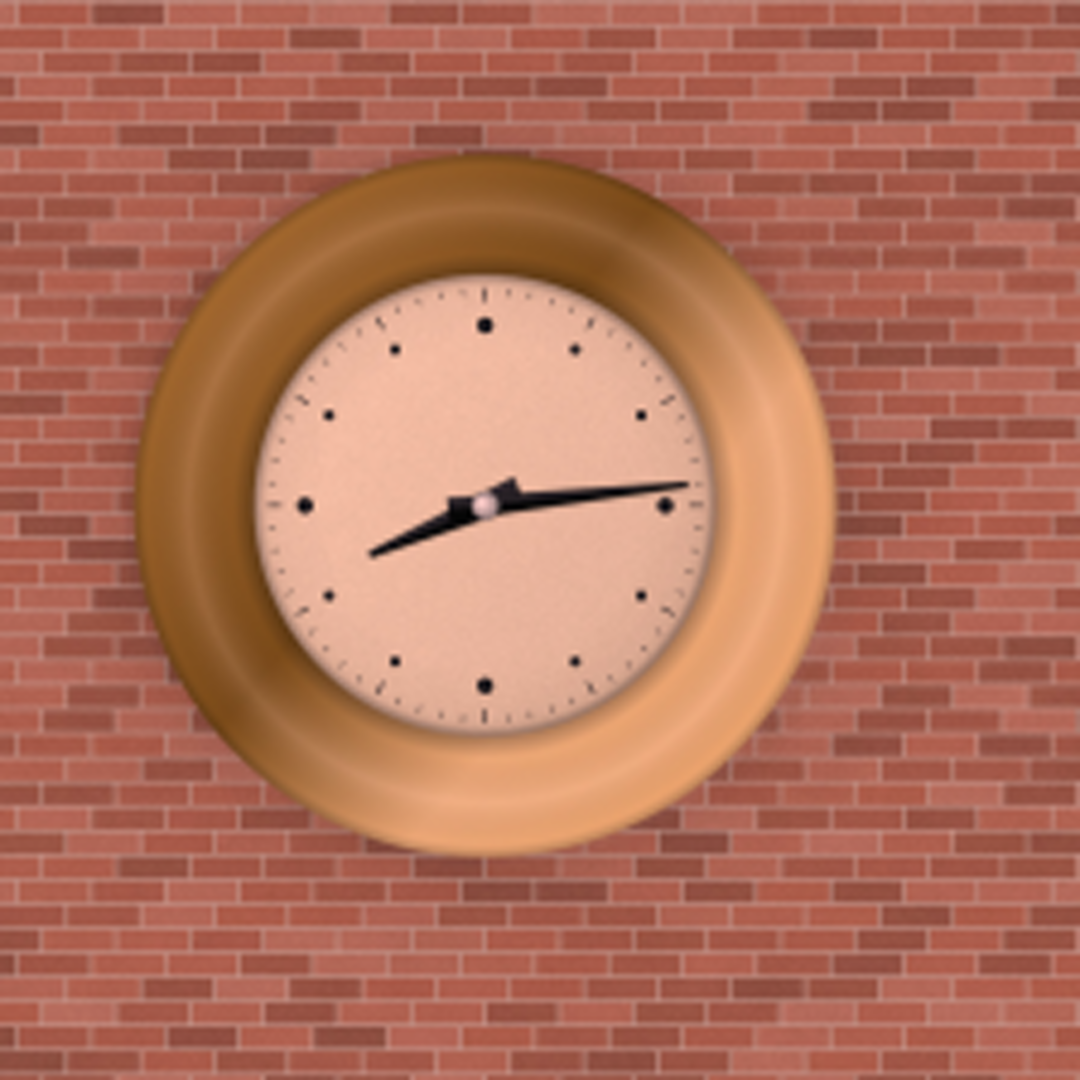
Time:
8:14
